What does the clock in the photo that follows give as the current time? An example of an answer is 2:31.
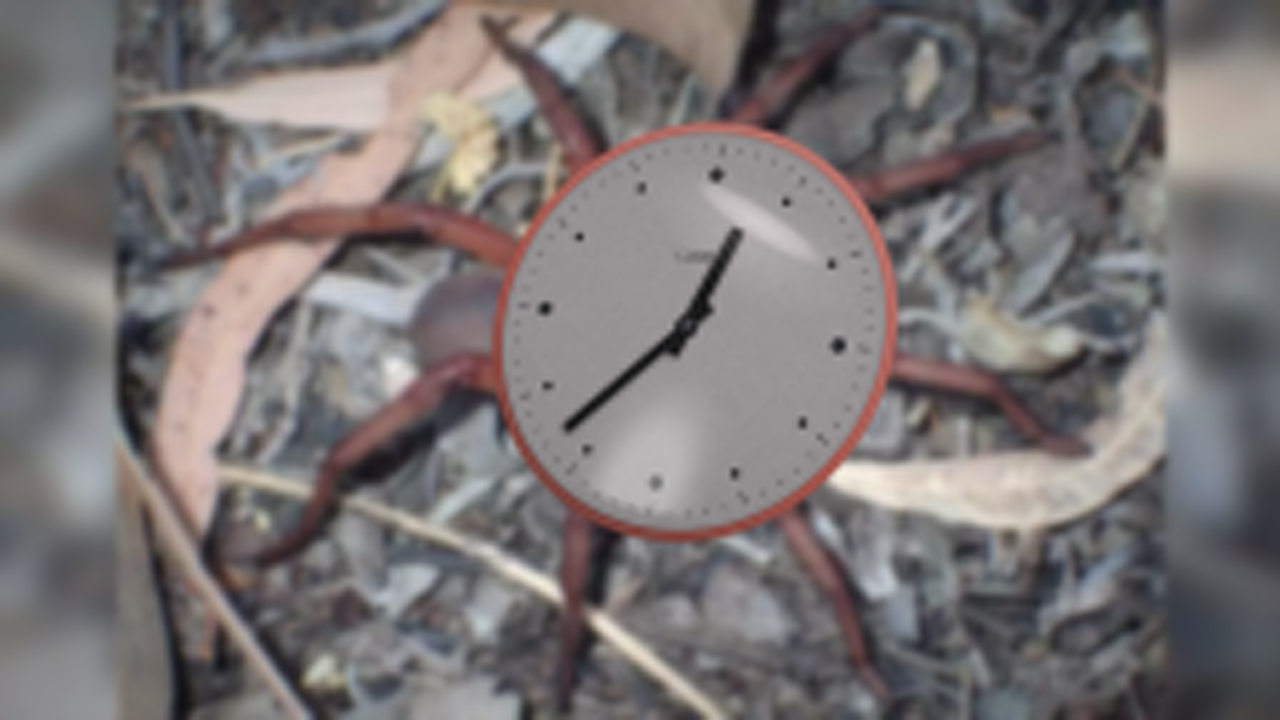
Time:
12:37
